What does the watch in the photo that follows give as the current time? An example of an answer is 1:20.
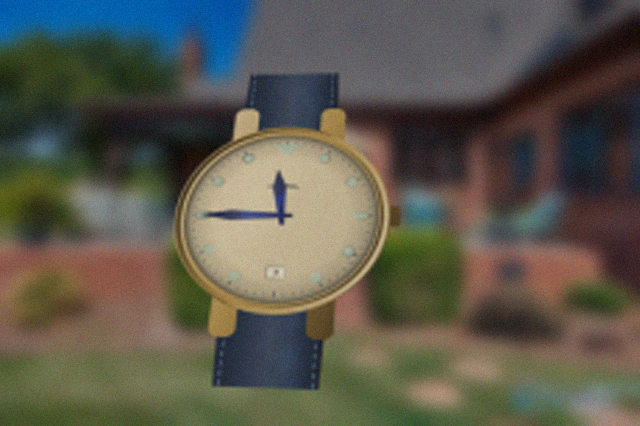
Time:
11:45
